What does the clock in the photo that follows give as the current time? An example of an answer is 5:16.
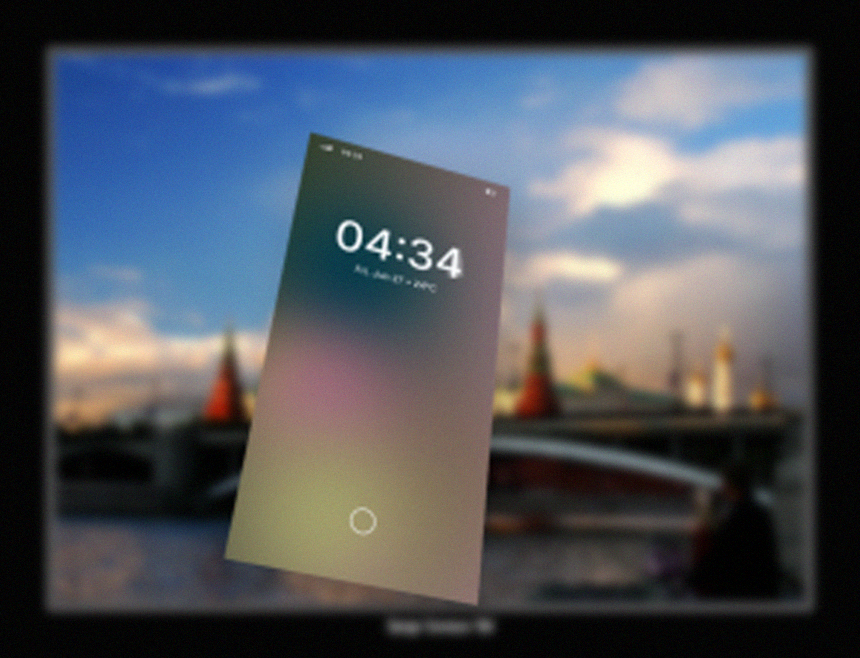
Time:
4:34
